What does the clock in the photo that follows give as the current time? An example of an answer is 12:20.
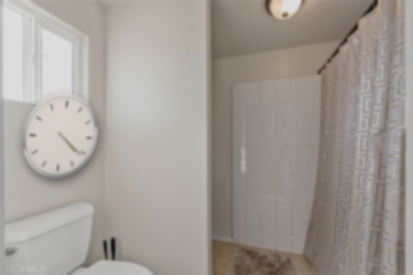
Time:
4:21
